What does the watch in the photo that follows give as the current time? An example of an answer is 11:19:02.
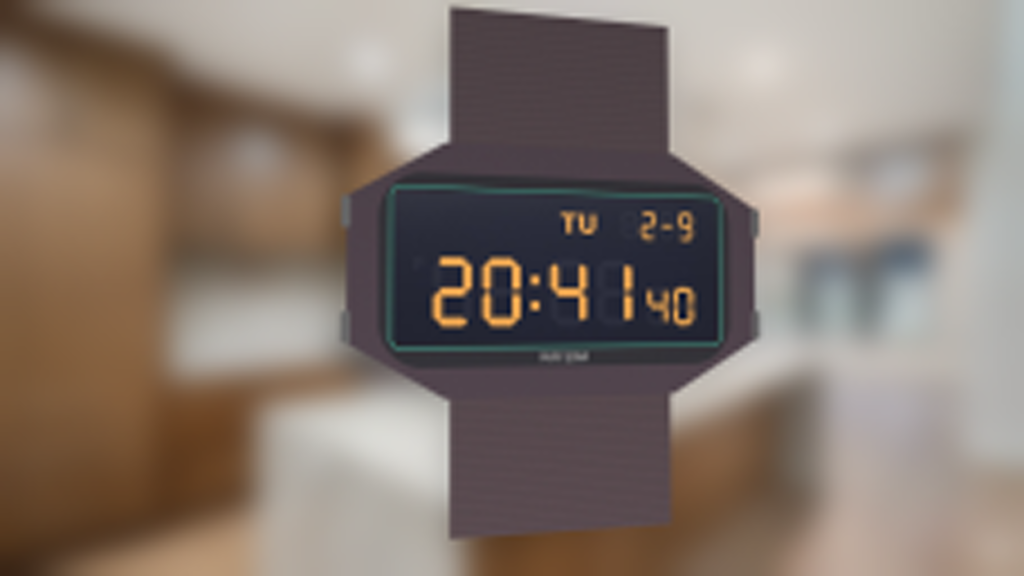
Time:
20:41:40
